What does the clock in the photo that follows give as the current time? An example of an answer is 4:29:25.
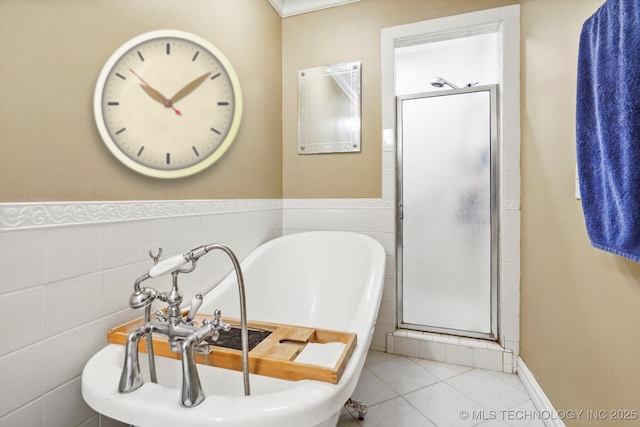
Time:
10:08:52
